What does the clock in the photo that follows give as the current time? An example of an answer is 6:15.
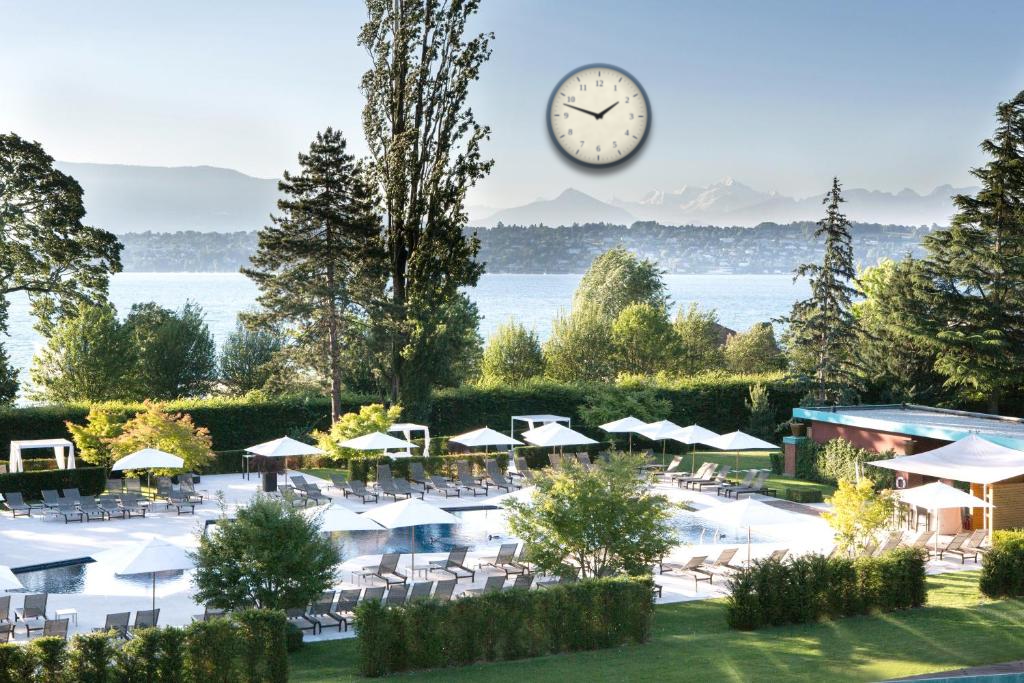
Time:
1:48
